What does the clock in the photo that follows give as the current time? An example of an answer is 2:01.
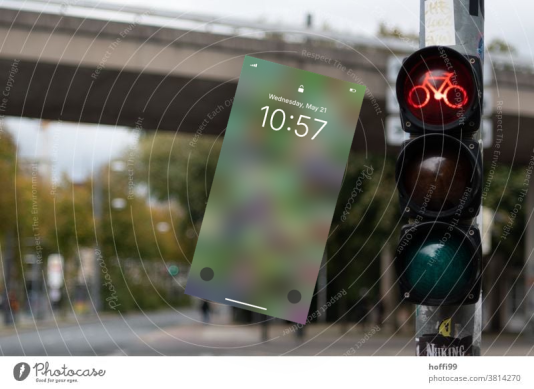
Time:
10:57
